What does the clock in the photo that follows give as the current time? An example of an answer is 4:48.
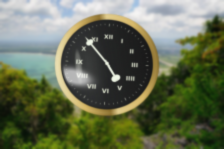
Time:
4:53
